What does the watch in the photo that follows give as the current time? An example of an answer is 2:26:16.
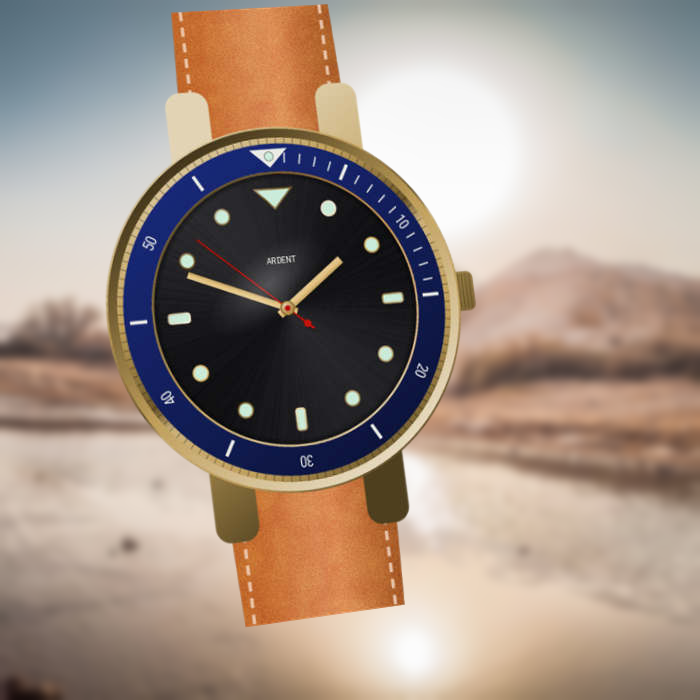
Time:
1:48:52
